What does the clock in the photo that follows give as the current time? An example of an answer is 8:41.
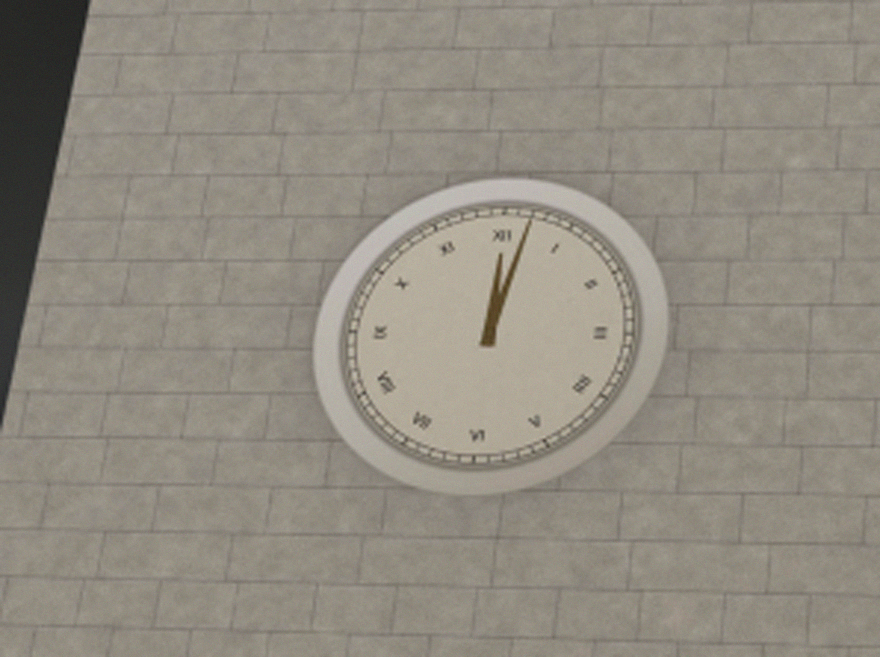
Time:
12:02
